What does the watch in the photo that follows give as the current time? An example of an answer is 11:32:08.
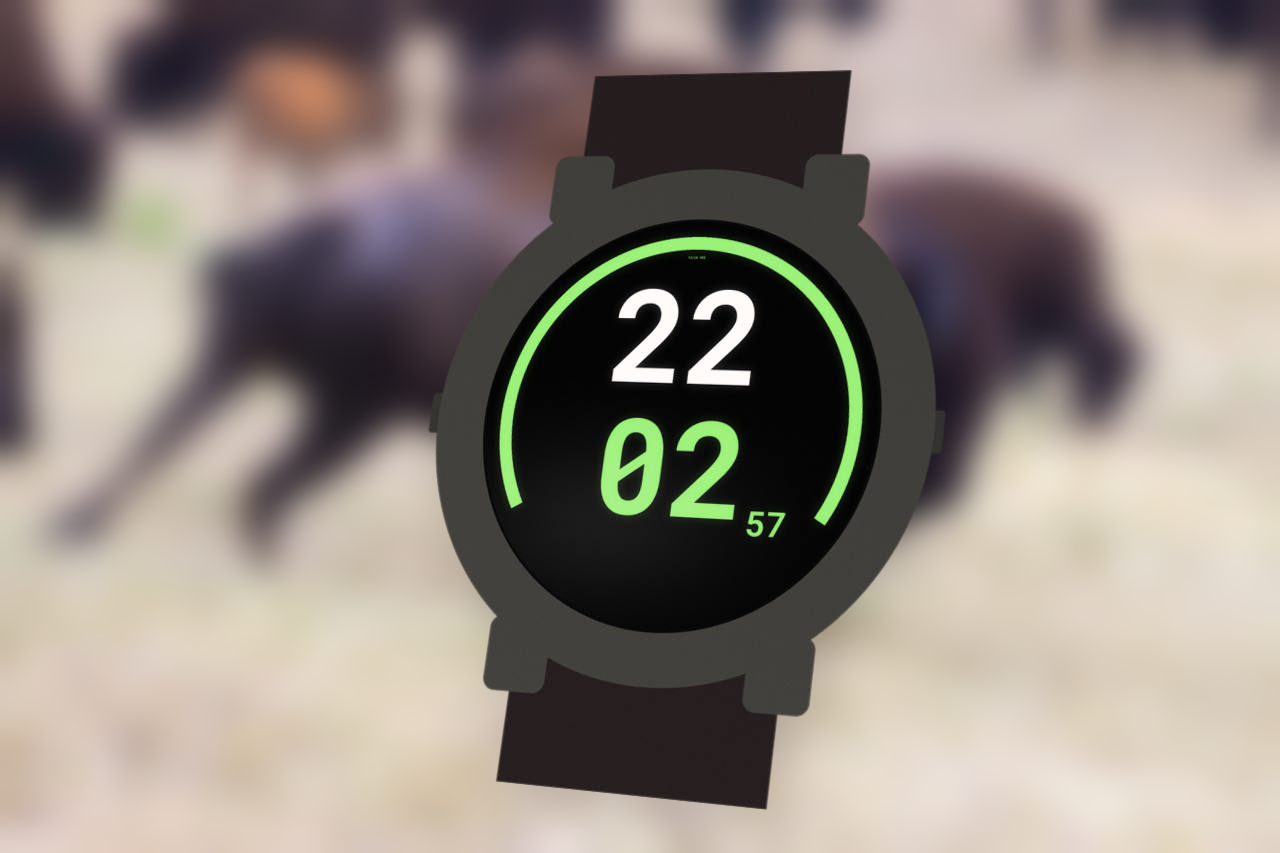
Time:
22:02:57
